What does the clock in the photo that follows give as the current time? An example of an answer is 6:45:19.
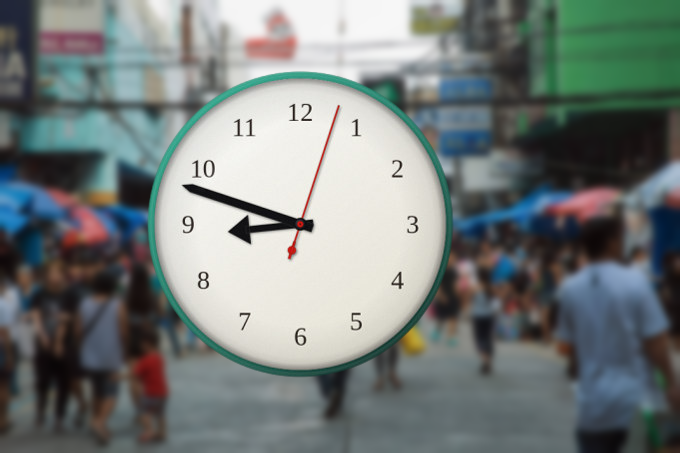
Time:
8:48:03
